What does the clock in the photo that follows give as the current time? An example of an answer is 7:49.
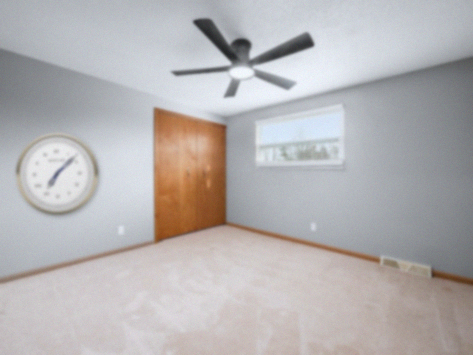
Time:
7:08
